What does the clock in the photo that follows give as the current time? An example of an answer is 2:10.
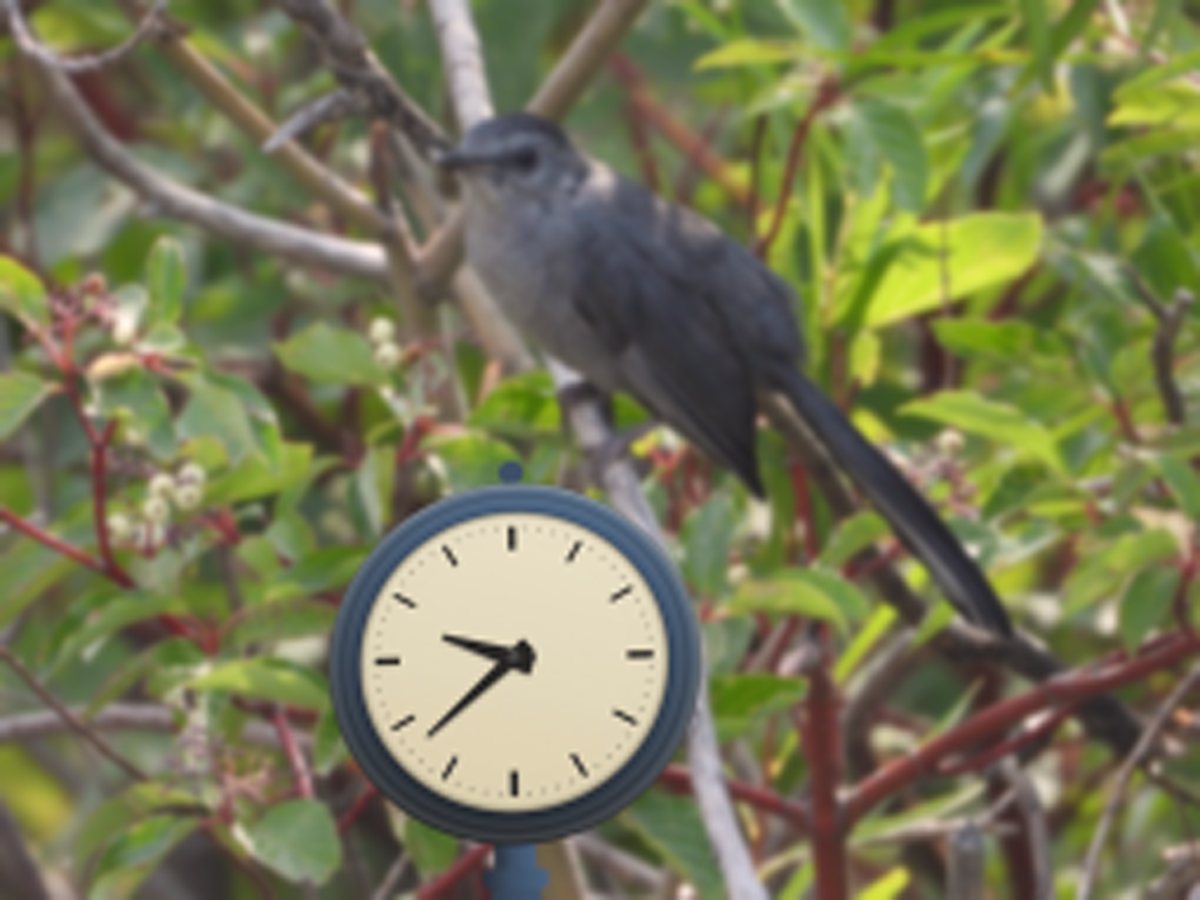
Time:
9:38
